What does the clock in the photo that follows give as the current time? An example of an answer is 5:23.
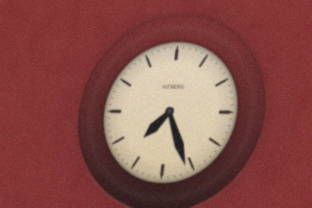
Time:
7:26
